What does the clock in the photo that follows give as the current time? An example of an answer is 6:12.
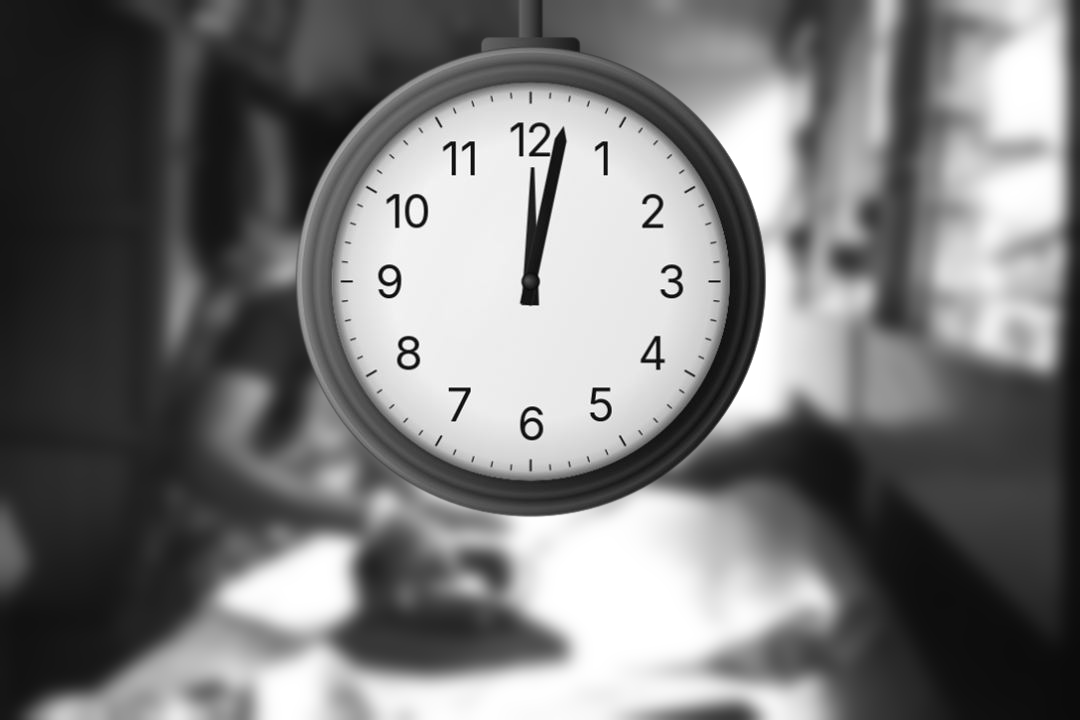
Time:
12:02
